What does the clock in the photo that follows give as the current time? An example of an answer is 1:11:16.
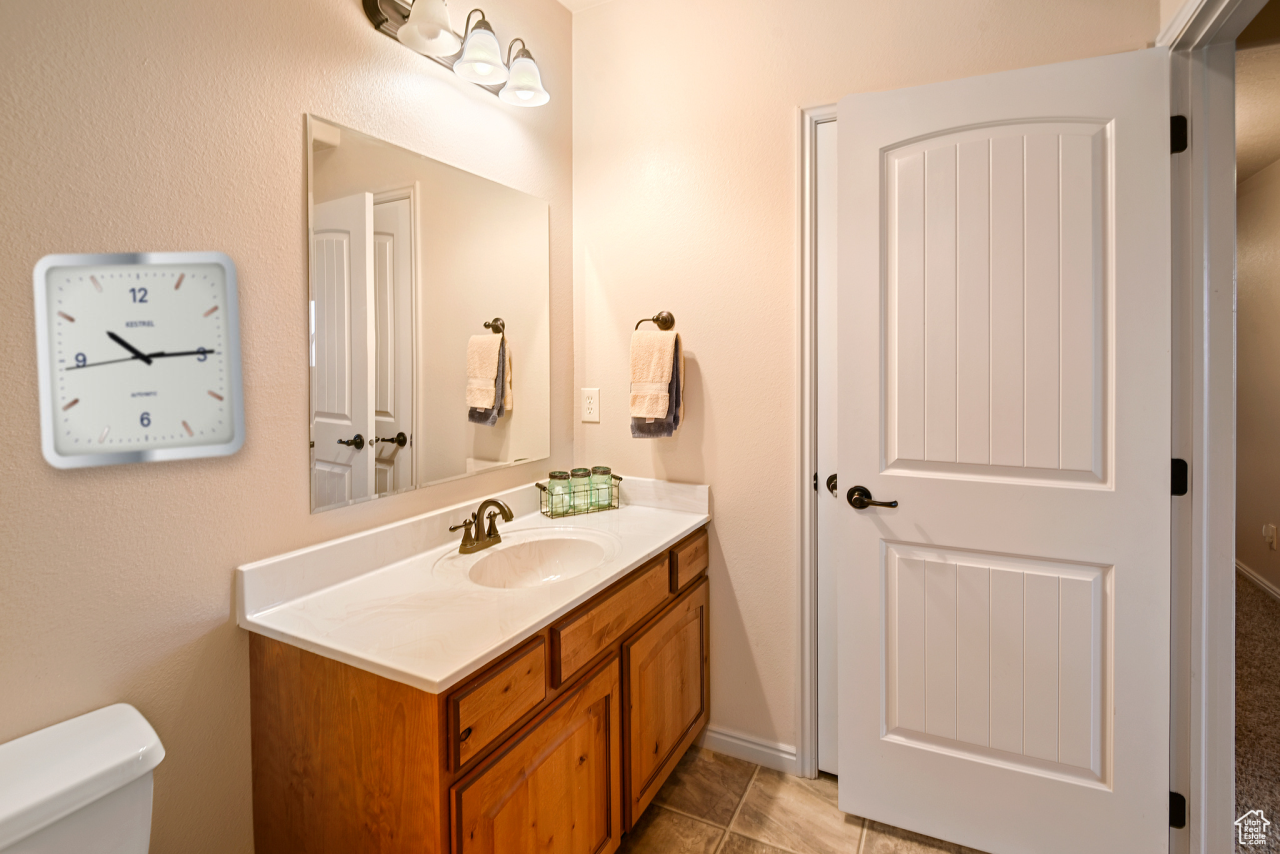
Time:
10:14:44
